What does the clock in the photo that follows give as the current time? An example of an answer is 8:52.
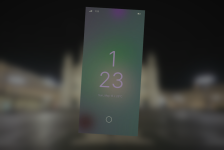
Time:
1:23
